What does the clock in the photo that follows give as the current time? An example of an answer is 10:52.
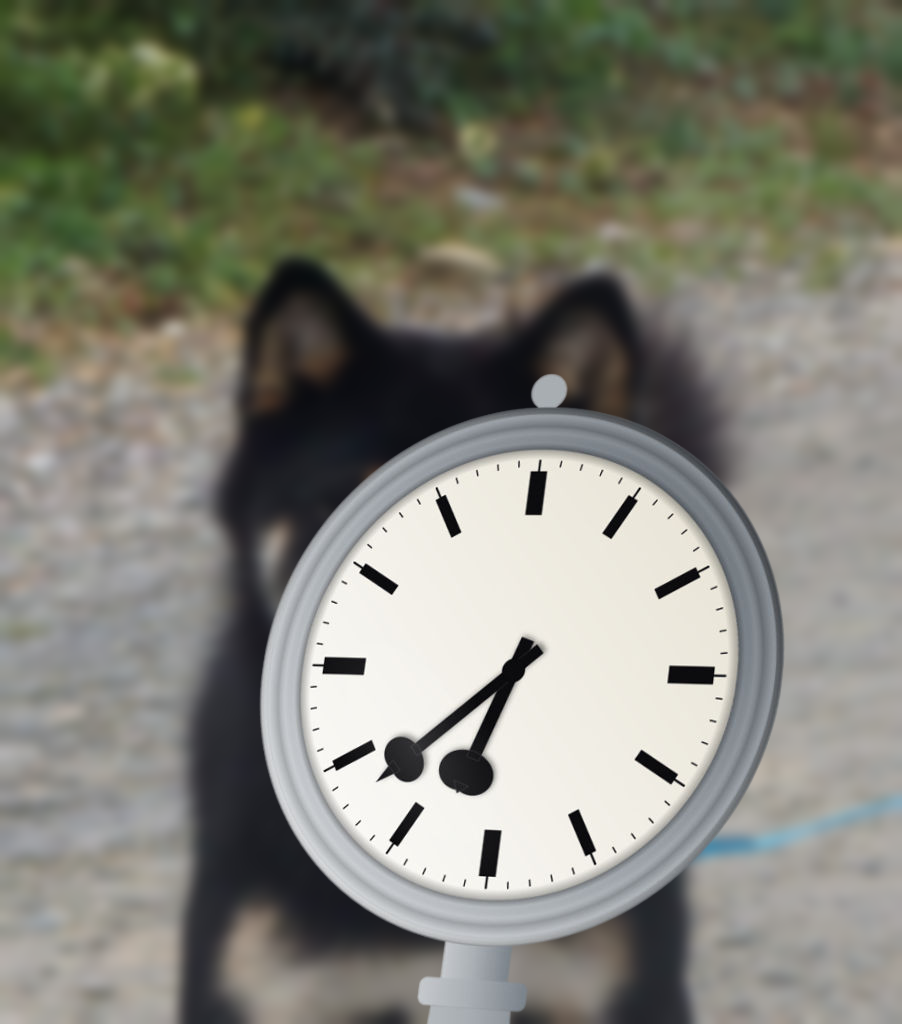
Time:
6:38
